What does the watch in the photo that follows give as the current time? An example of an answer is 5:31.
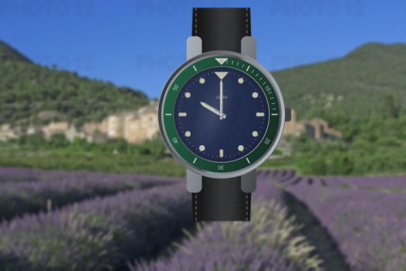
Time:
10:00
